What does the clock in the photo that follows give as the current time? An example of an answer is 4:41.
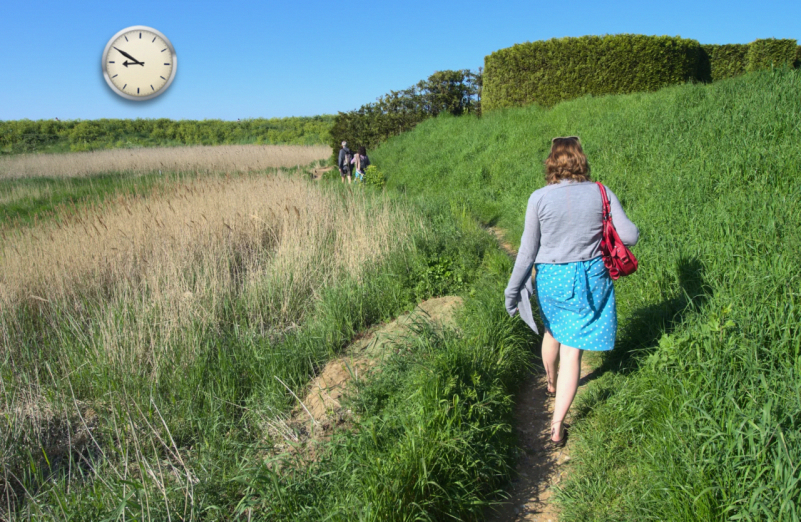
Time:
8:50
